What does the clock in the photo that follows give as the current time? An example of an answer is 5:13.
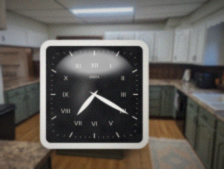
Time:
7:20
